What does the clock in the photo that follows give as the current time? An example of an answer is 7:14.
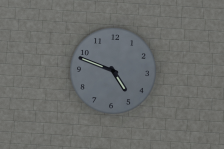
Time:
4:48
